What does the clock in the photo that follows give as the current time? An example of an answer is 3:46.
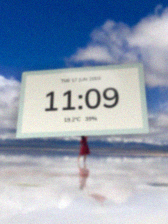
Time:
11:09
